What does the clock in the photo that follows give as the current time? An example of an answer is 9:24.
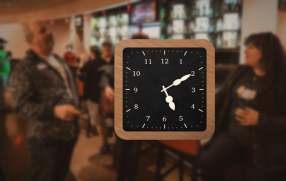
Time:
5:10
